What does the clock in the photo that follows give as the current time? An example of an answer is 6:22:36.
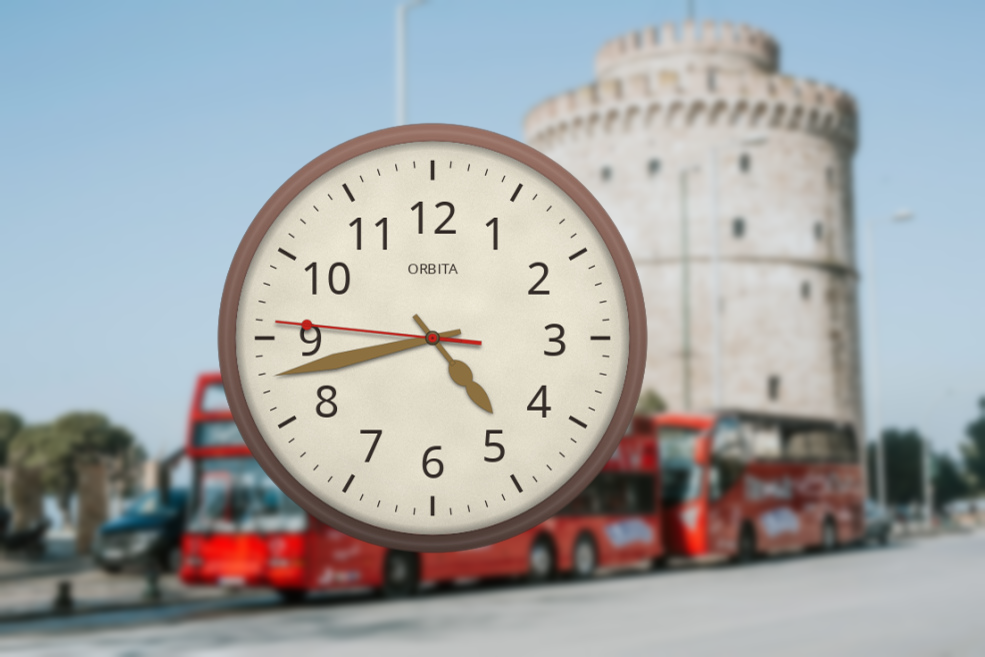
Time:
4:42:46
